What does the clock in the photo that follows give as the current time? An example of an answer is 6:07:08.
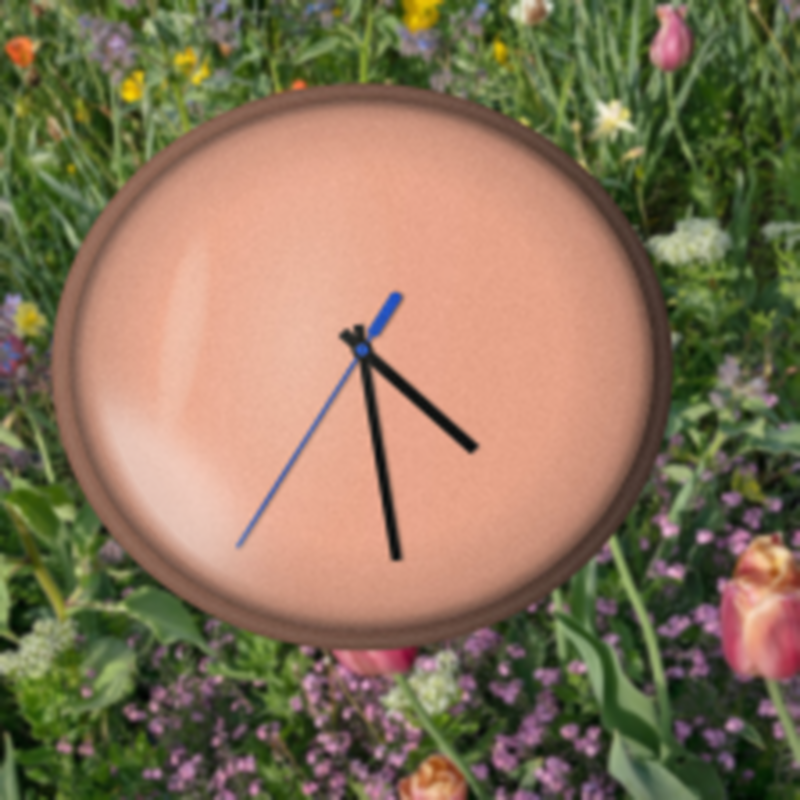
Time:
4:28:35
